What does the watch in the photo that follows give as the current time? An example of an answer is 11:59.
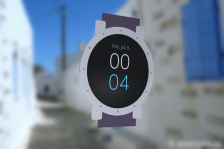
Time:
0:04
